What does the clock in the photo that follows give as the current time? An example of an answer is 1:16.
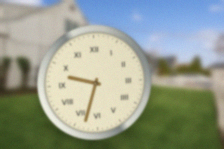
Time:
9:33
